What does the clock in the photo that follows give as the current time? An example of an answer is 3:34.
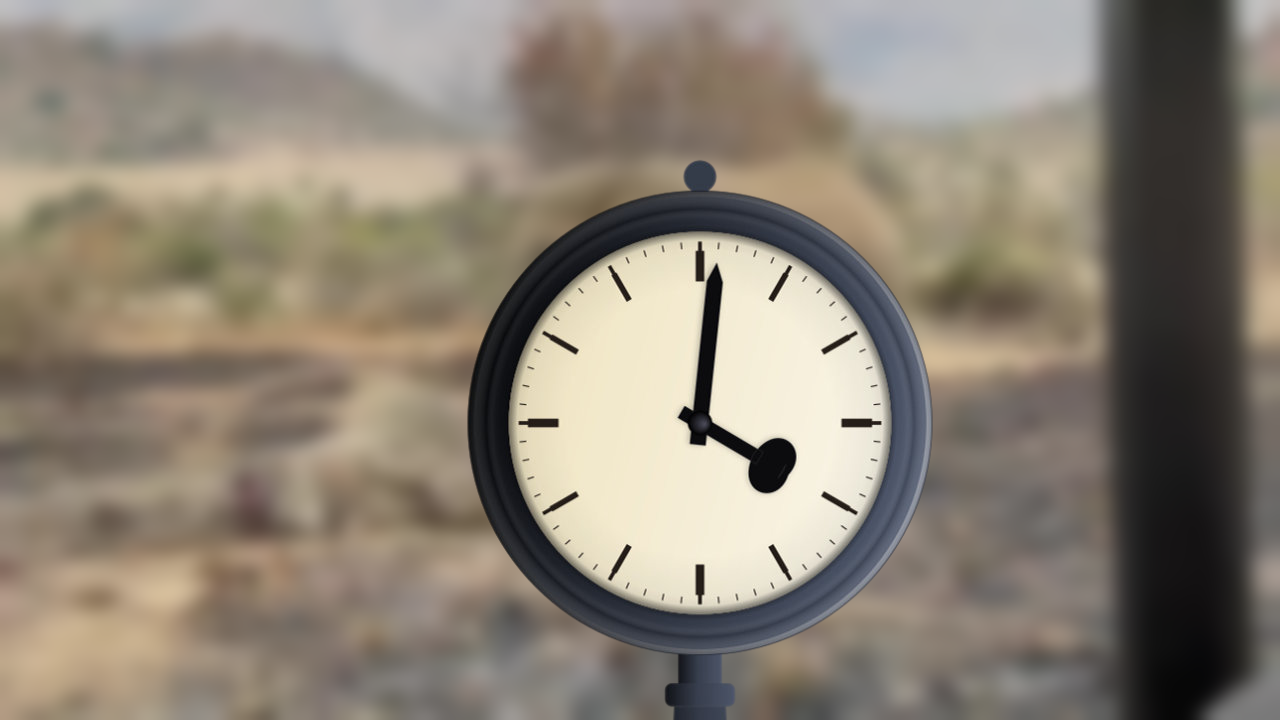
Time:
4:01
